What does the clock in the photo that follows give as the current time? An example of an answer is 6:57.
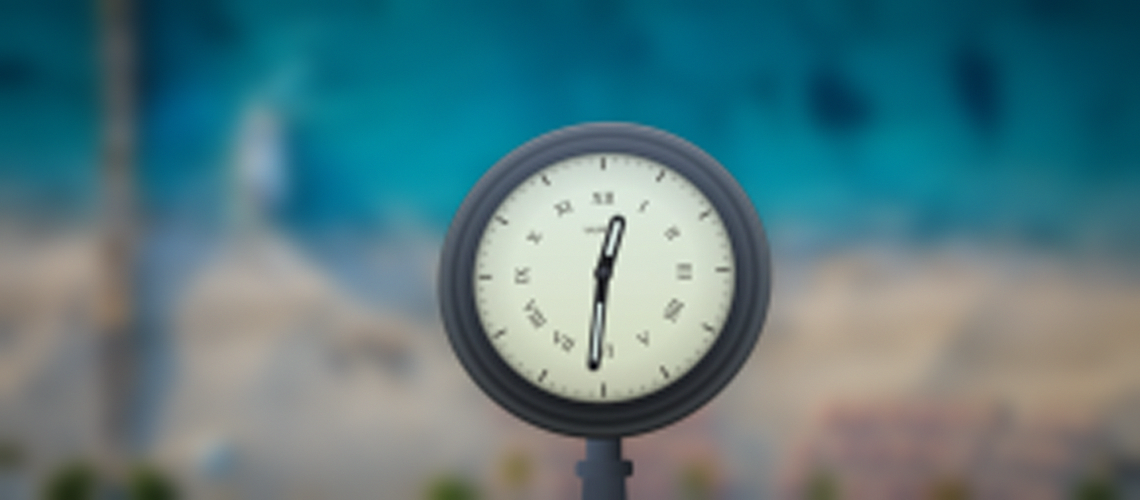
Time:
12:31
